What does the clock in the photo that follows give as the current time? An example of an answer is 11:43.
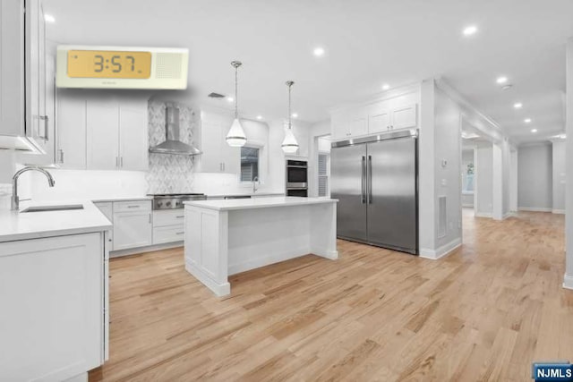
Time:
3:57
